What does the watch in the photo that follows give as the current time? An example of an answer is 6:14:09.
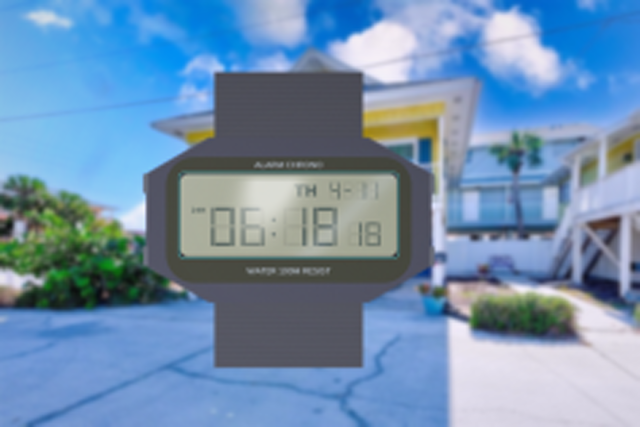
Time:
6:18:18
